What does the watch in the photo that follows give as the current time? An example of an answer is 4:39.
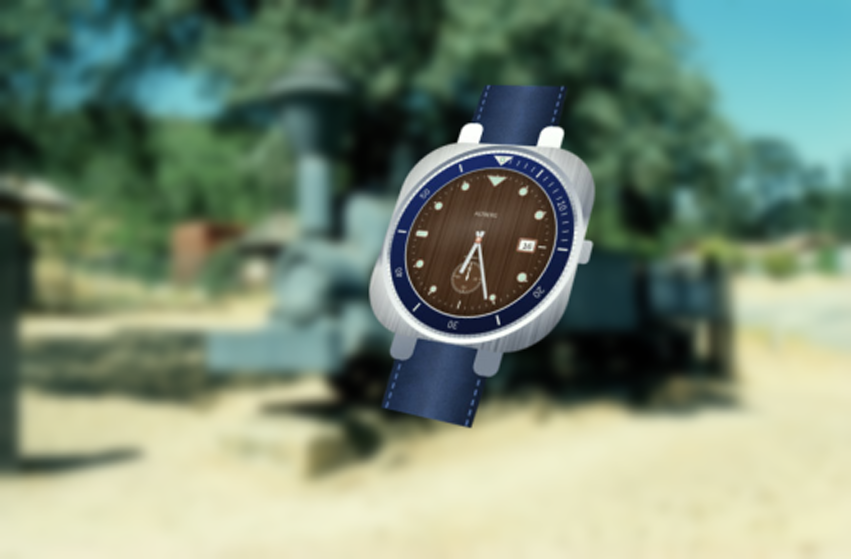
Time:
6:26
